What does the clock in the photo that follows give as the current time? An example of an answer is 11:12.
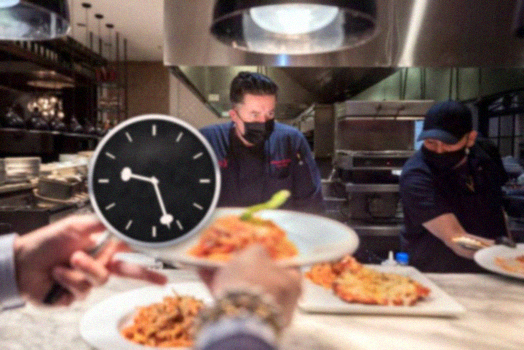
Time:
9:27
